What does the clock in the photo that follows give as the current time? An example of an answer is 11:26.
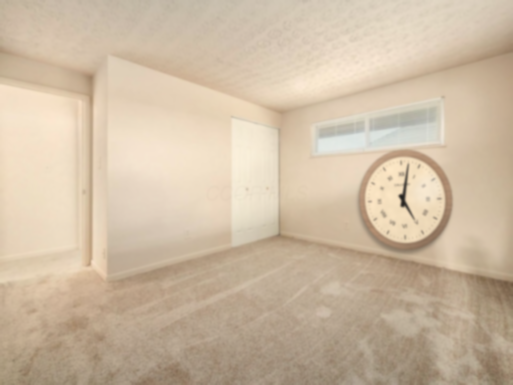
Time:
5:02
